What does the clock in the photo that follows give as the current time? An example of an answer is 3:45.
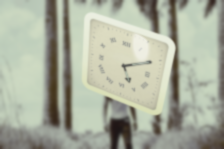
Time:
5:10
